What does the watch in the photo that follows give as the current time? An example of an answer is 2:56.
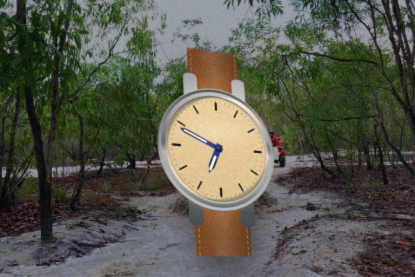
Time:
6:49
